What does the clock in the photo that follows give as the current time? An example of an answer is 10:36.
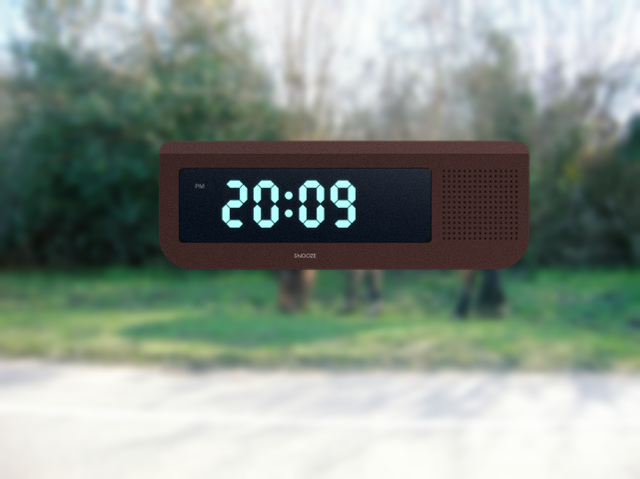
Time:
20:09
